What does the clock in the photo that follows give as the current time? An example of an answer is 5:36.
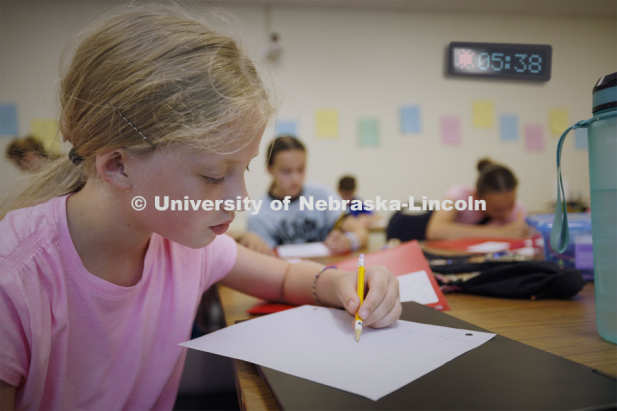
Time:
5:38
